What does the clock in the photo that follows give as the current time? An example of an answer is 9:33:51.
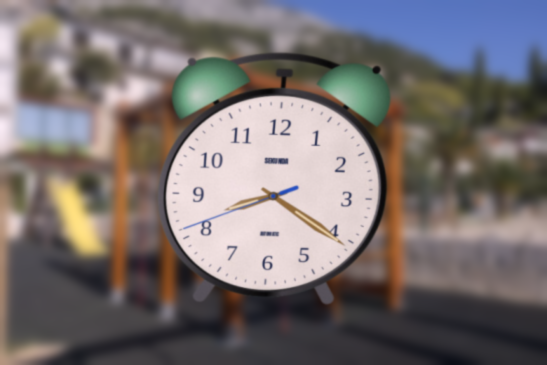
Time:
8:20:41
